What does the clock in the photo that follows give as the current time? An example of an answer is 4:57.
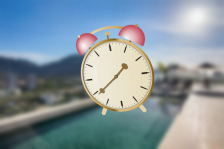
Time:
1:39
